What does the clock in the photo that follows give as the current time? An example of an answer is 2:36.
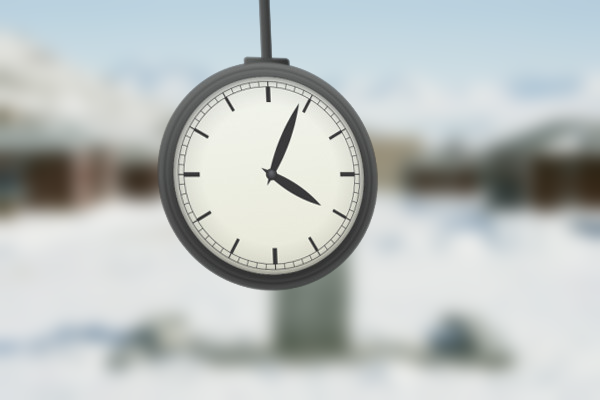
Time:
4:04
